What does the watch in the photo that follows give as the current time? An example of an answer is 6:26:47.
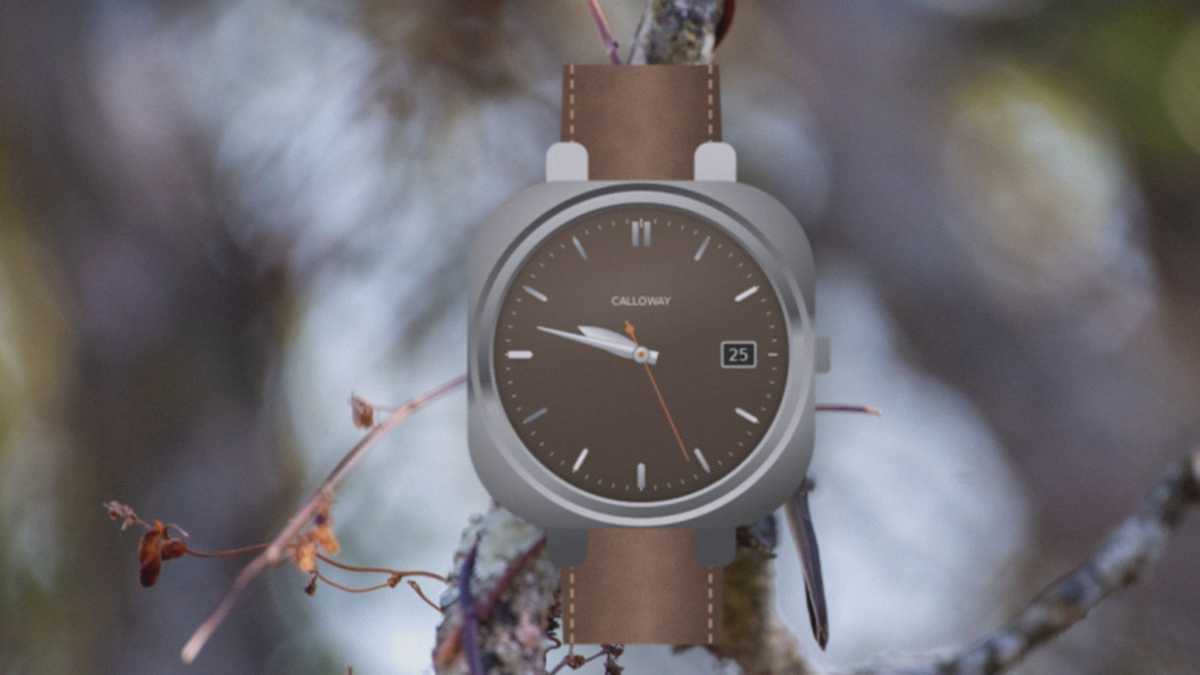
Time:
9:47:26
